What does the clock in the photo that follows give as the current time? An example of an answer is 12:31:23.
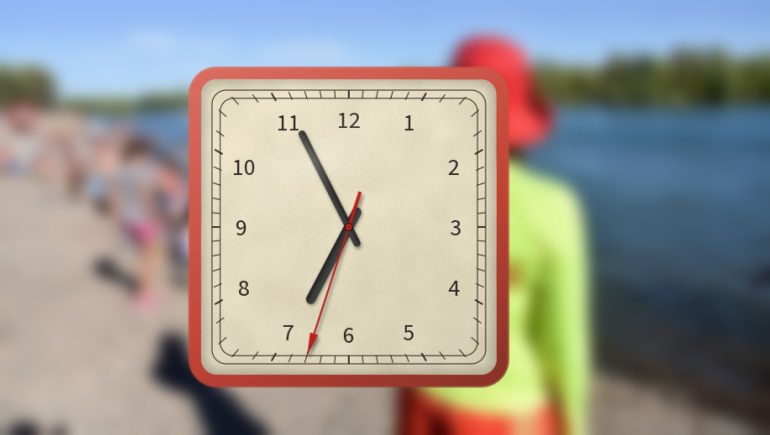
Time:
6:55:33
